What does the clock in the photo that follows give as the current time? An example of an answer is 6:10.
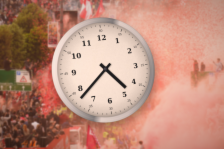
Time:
4:38
